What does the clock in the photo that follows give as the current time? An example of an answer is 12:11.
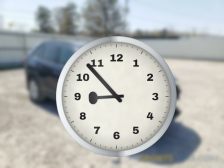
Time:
8:53
